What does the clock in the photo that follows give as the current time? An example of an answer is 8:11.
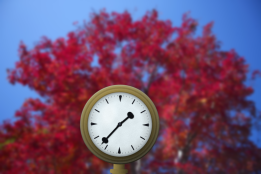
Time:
1:37
